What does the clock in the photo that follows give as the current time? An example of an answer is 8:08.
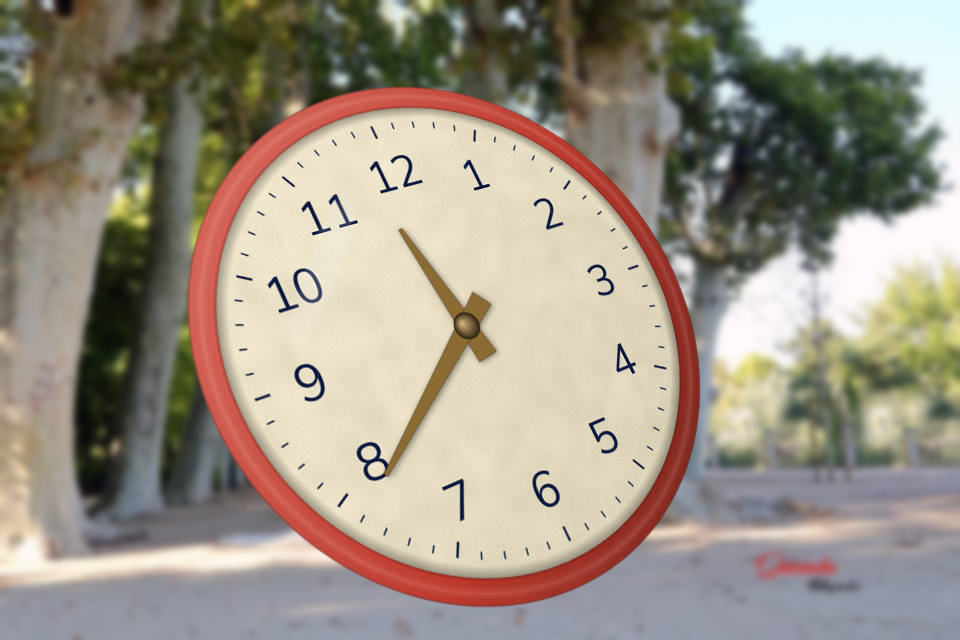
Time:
11:39
